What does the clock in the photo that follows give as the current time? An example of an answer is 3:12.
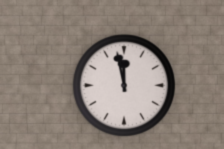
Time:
11:58
